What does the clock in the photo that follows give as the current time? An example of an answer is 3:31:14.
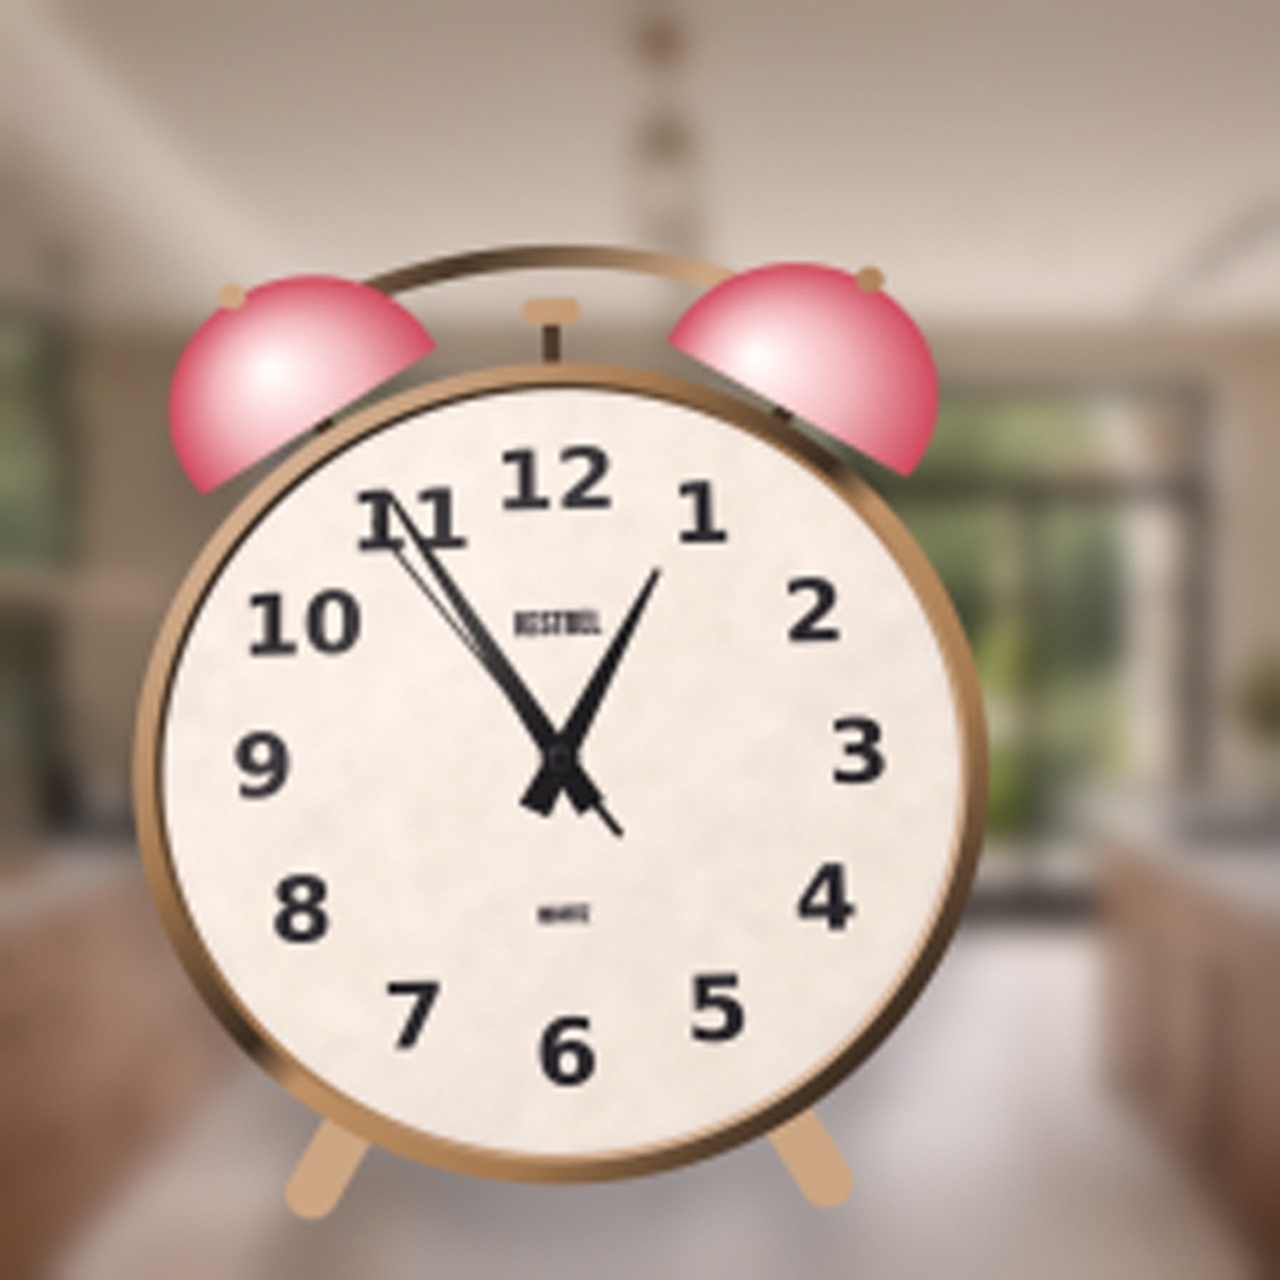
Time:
12:54:54
